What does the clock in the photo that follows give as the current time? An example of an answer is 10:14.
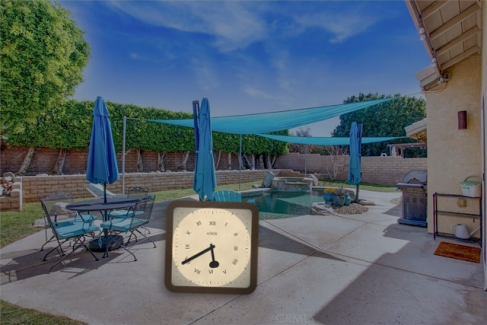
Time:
5:40
